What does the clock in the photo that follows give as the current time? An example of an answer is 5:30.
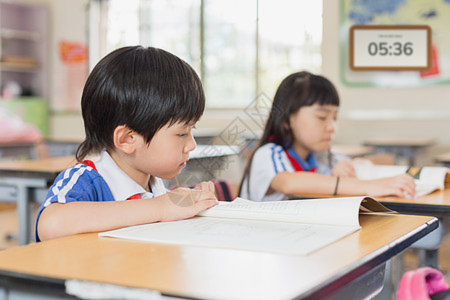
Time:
5:36
